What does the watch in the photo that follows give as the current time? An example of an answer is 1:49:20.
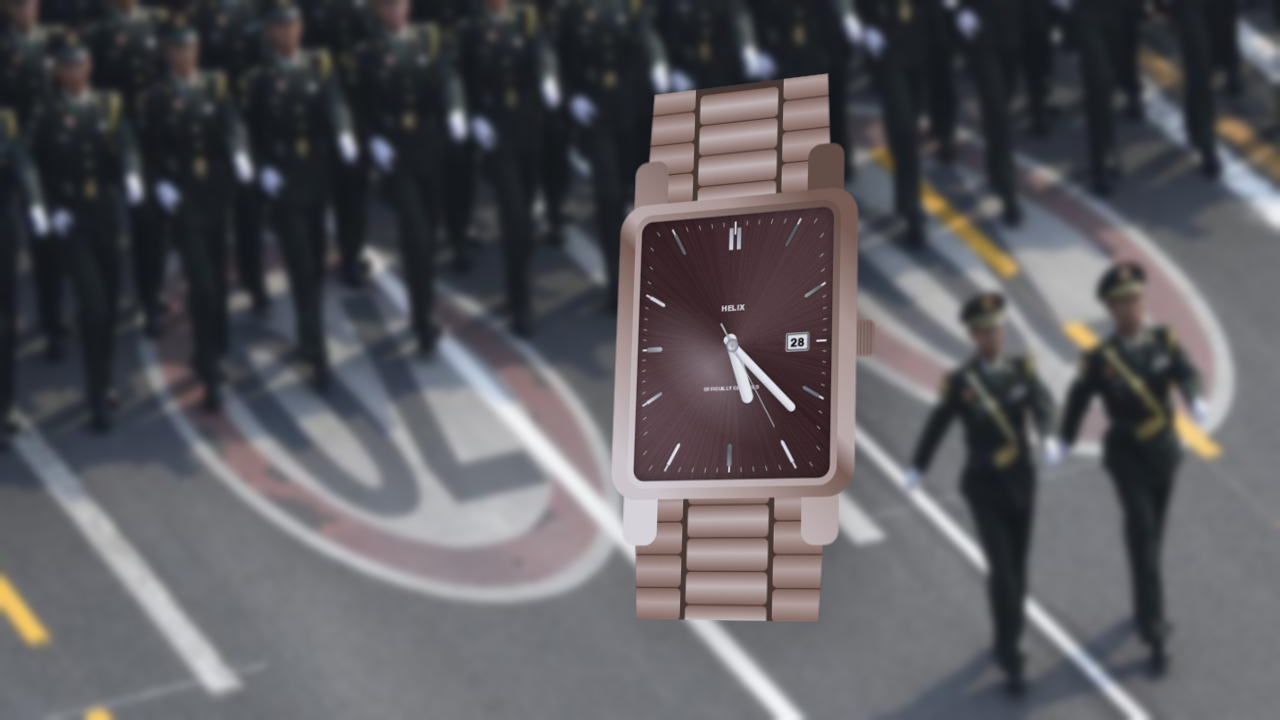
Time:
5:22:25
